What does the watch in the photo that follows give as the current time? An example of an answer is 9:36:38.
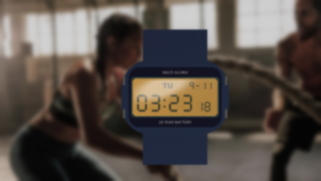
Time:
3:23:18
